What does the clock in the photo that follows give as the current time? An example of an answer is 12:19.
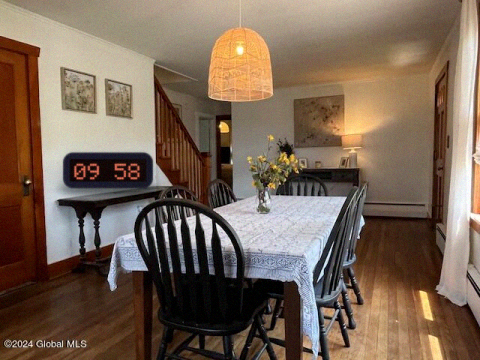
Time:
9:58
